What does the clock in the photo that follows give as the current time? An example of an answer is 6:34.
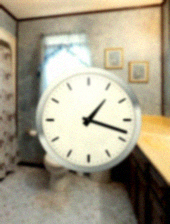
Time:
1:18
